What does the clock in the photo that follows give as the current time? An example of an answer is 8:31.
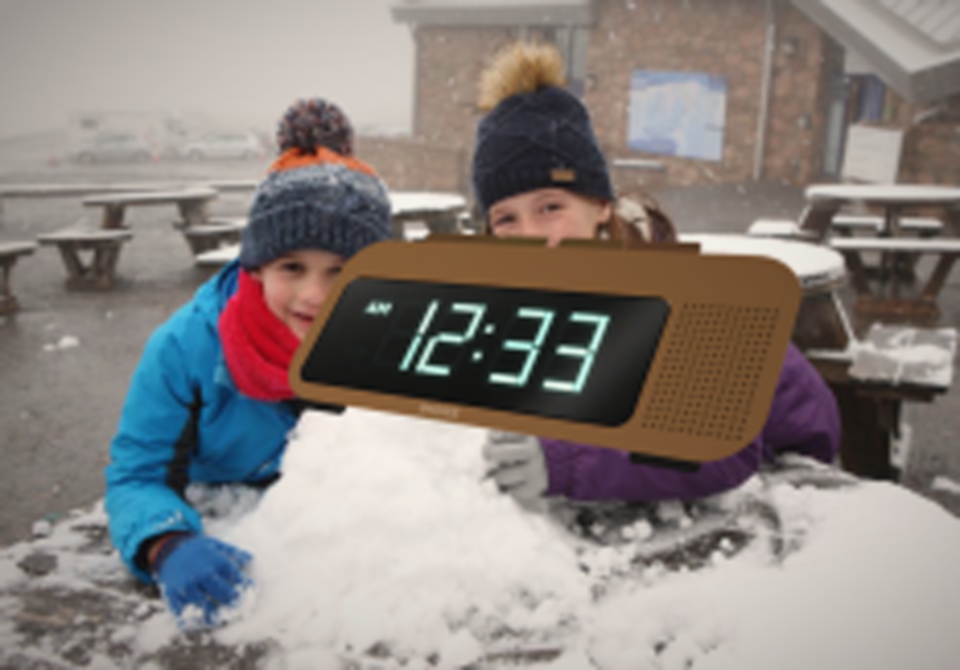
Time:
12:33
